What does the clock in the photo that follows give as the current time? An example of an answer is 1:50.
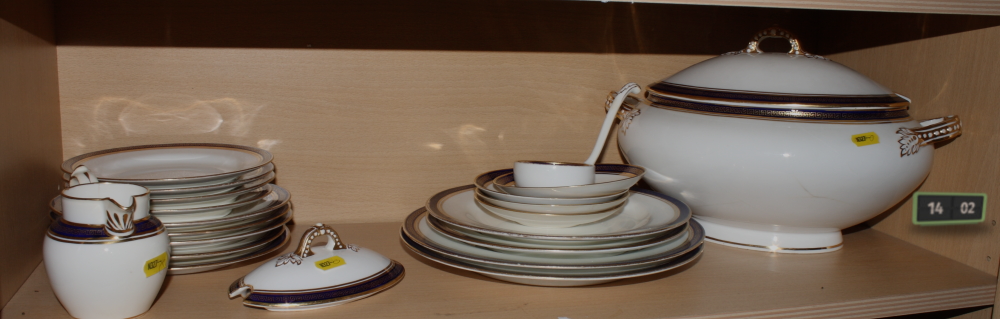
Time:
14:02
